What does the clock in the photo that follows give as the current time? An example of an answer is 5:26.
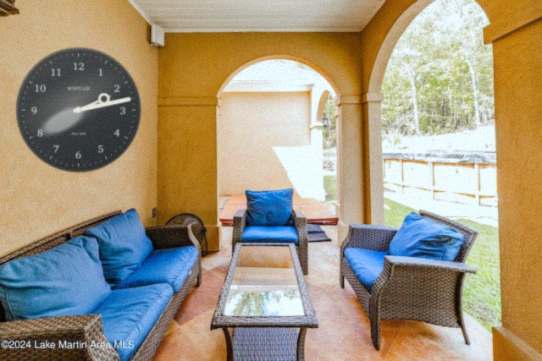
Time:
2:13
